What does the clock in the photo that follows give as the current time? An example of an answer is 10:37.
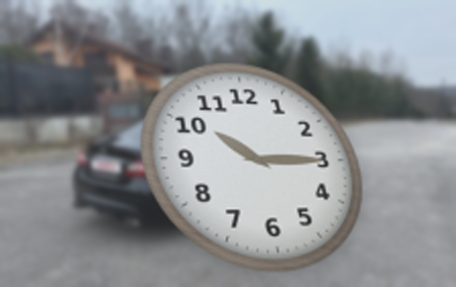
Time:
10:15
